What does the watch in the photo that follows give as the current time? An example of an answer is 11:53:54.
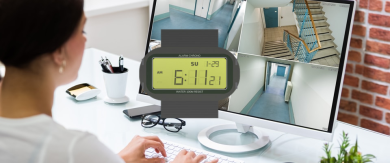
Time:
6:11:21
